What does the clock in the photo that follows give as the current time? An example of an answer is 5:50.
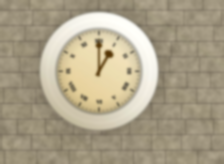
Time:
1:00
